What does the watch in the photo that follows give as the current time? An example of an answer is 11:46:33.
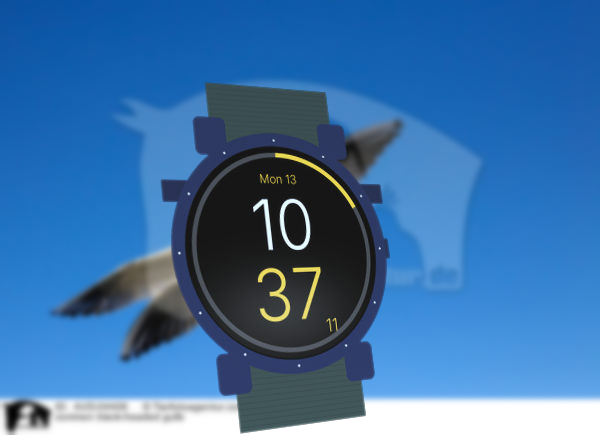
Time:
10:37:11
